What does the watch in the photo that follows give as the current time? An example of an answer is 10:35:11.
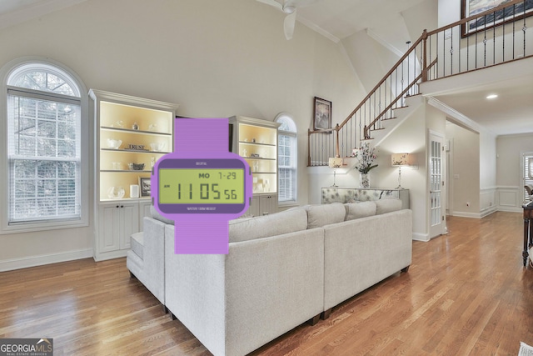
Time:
11:05:56
